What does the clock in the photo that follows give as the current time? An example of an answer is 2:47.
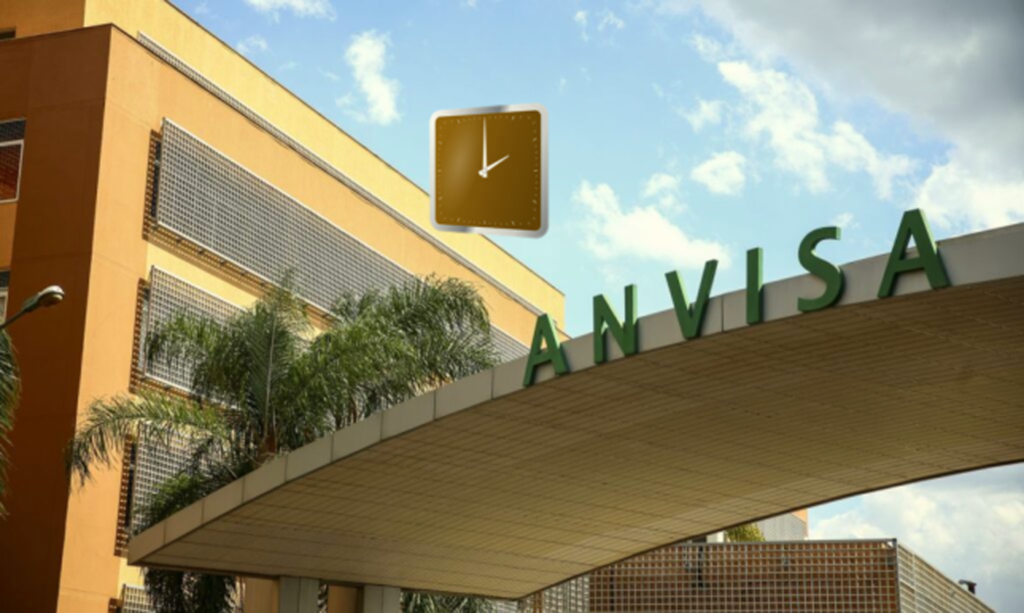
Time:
2:00
